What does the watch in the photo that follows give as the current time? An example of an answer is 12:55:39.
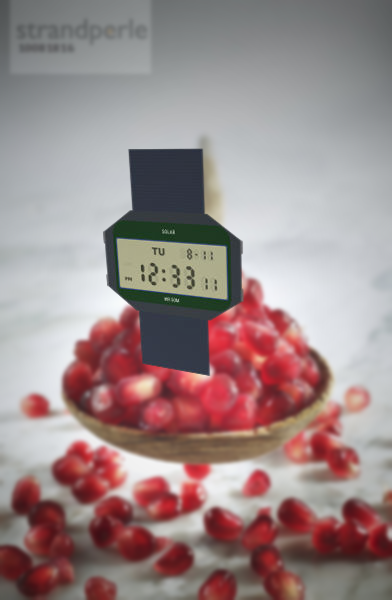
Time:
12:33:11
